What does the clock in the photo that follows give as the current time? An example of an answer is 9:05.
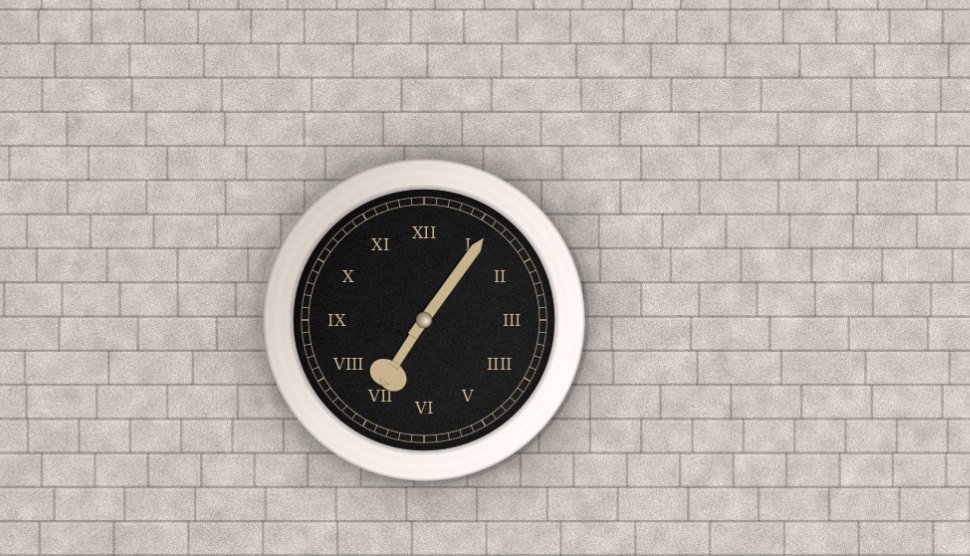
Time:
7:06
